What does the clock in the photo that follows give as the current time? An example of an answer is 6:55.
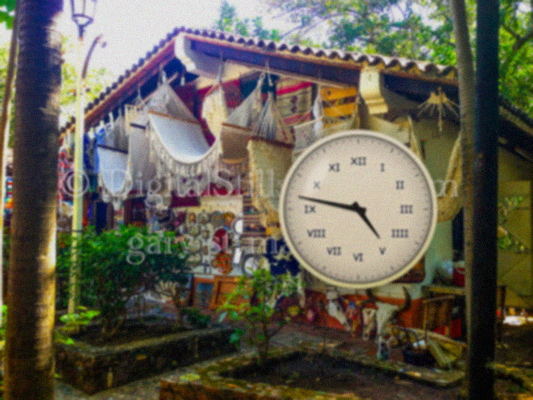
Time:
4:47
